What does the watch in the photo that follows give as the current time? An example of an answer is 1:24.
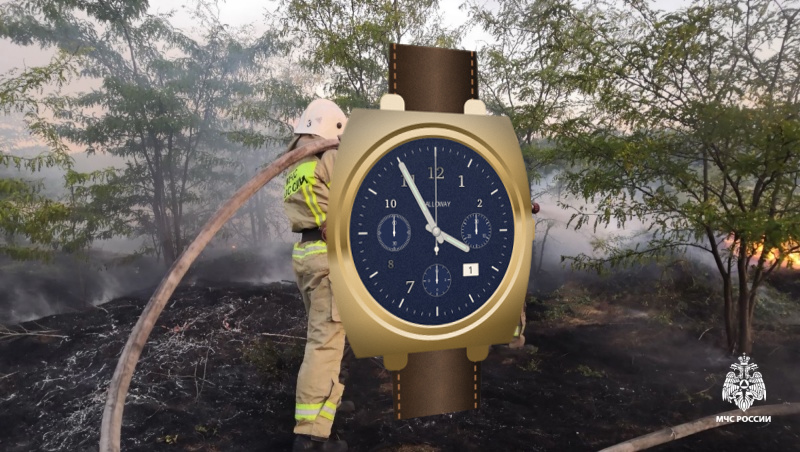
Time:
3:55
